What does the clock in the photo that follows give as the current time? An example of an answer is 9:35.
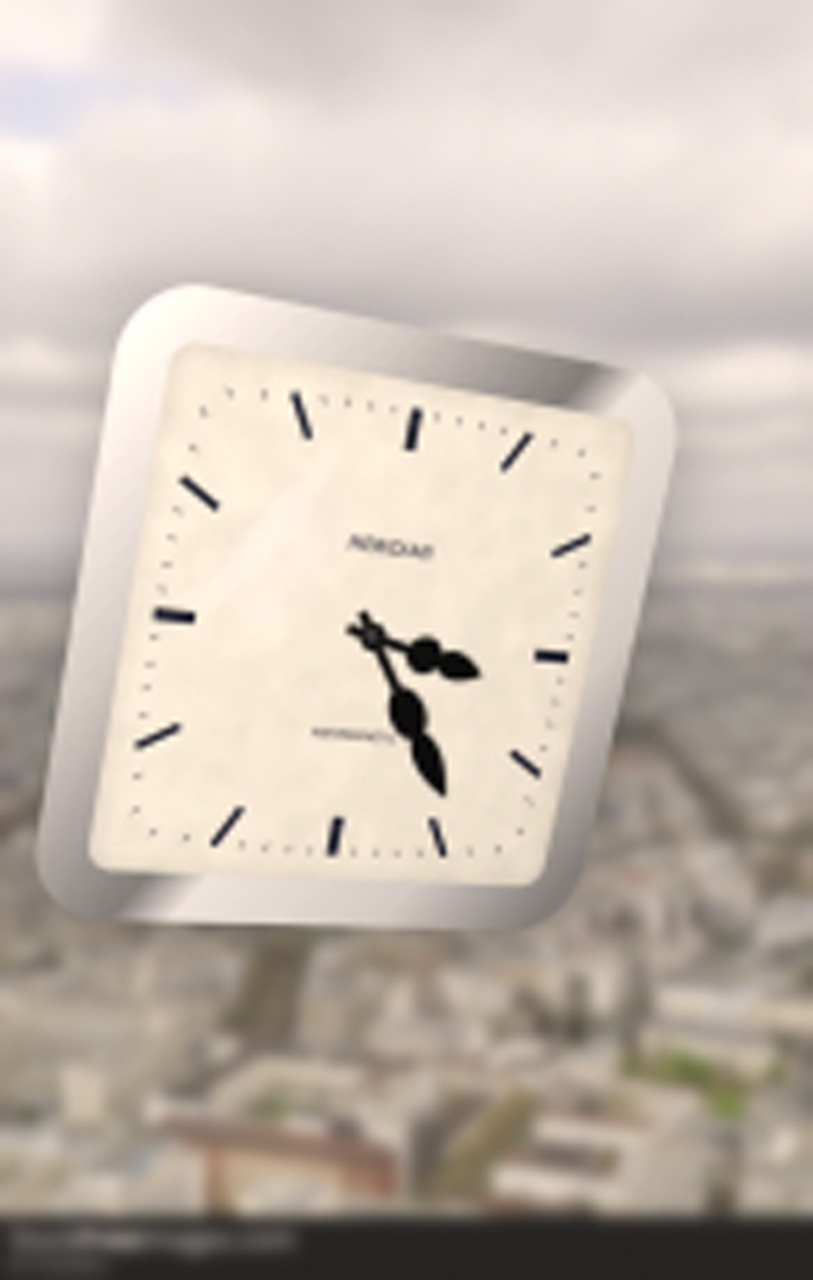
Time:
3:24
